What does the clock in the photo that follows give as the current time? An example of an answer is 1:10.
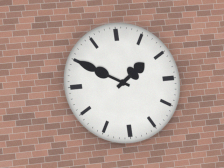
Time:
1:50
